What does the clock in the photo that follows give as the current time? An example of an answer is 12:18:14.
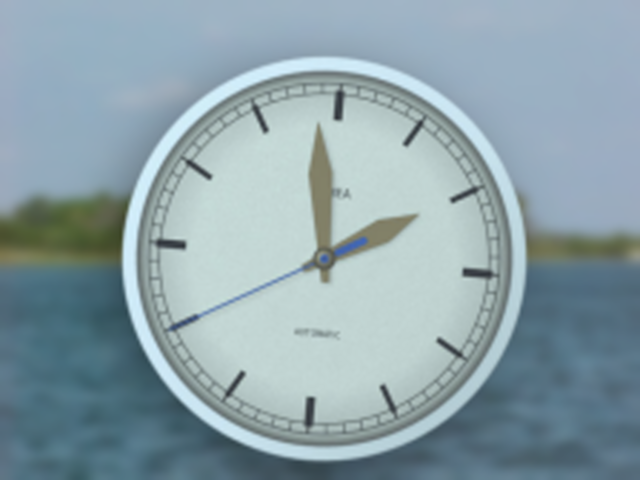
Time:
1:58:40
